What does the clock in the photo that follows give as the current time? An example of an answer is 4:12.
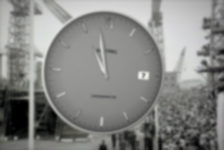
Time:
10:58
